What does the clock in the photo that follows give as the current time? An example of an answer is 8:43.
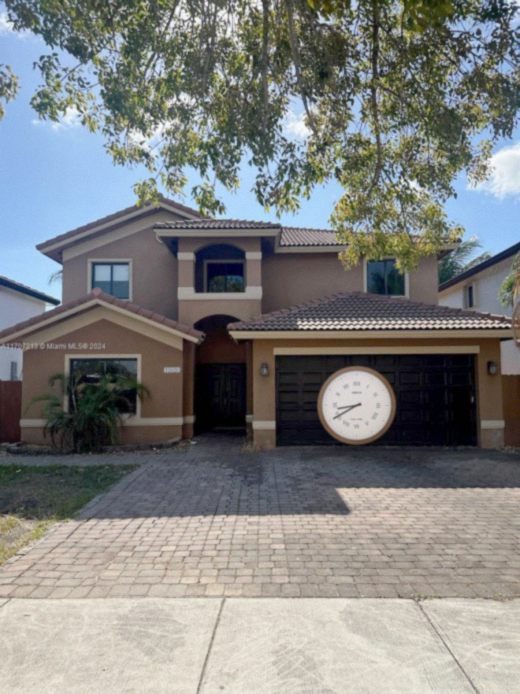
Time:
8:40
